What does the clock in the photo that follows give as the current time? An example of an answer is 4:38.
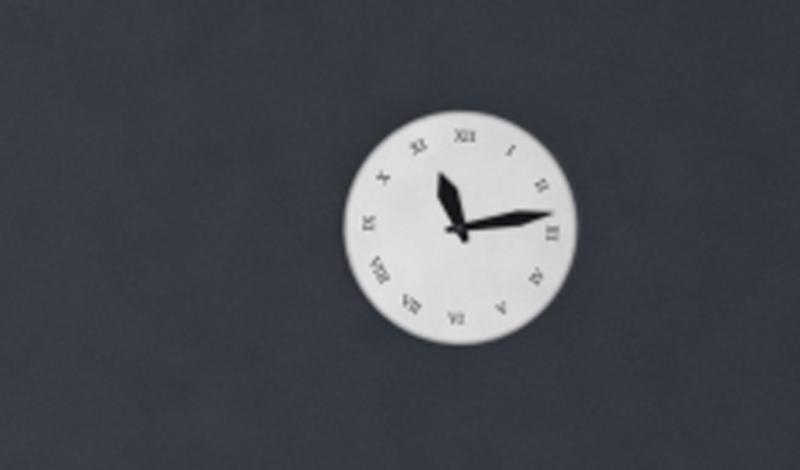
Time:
11:13
